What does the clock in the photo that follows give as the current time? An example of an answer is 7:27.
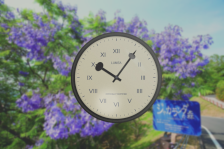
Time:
10:06
